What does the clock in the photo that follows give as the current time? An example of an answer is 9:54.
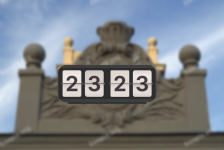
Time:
23:23
